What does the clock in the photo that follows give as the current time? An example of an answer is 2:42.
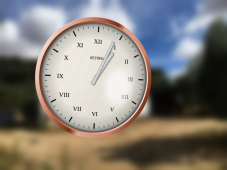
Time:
1:04
